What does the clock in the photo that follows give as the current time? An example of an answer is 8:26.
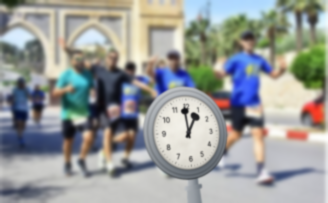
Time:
12:59
